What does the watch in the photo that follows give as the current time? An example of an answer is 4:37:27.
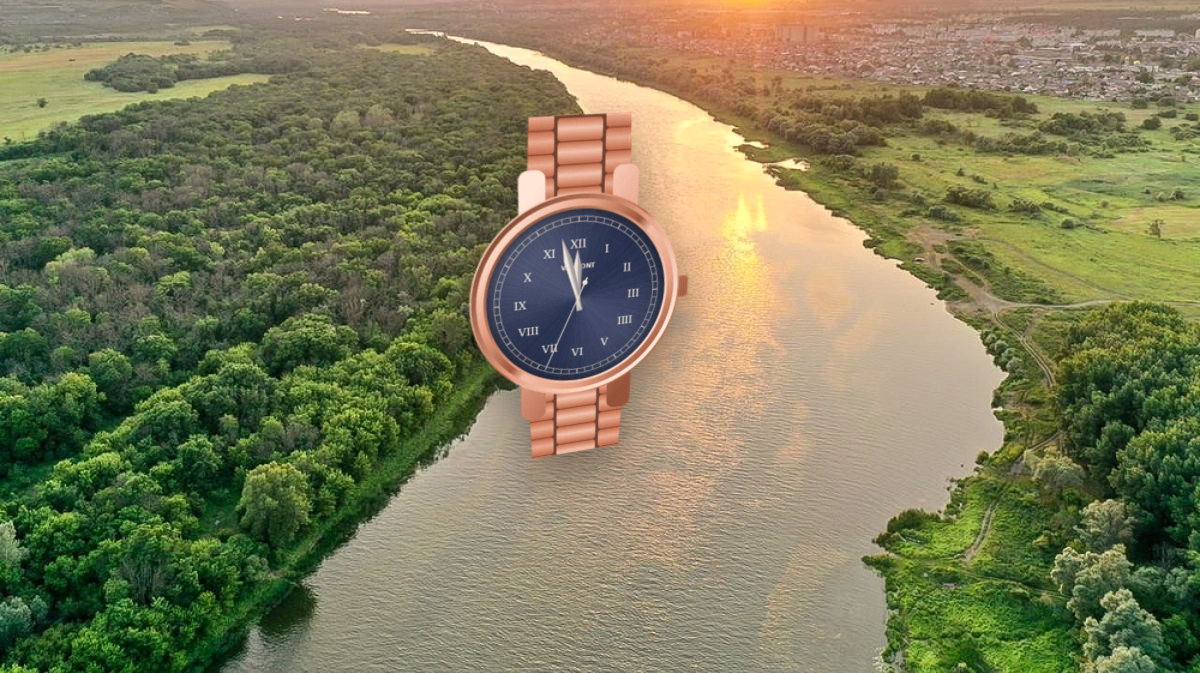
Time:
11:57:34
